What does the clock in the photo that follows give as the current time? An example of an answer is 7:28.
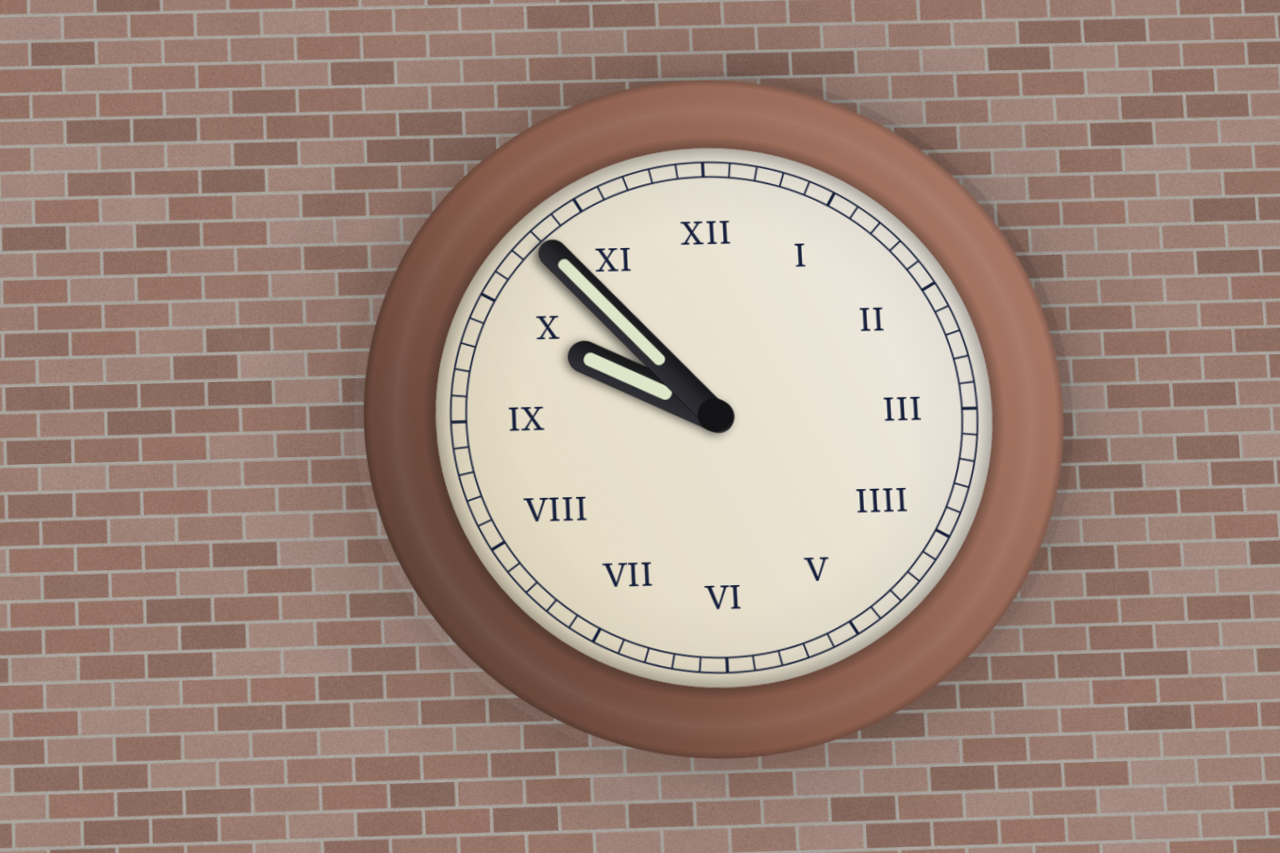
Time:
9:53
